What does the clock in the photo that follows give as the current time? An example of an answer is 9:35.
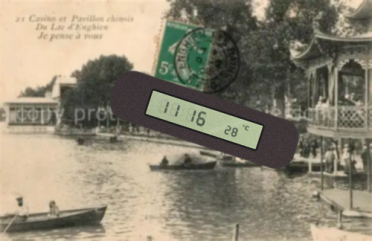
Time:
11:16
